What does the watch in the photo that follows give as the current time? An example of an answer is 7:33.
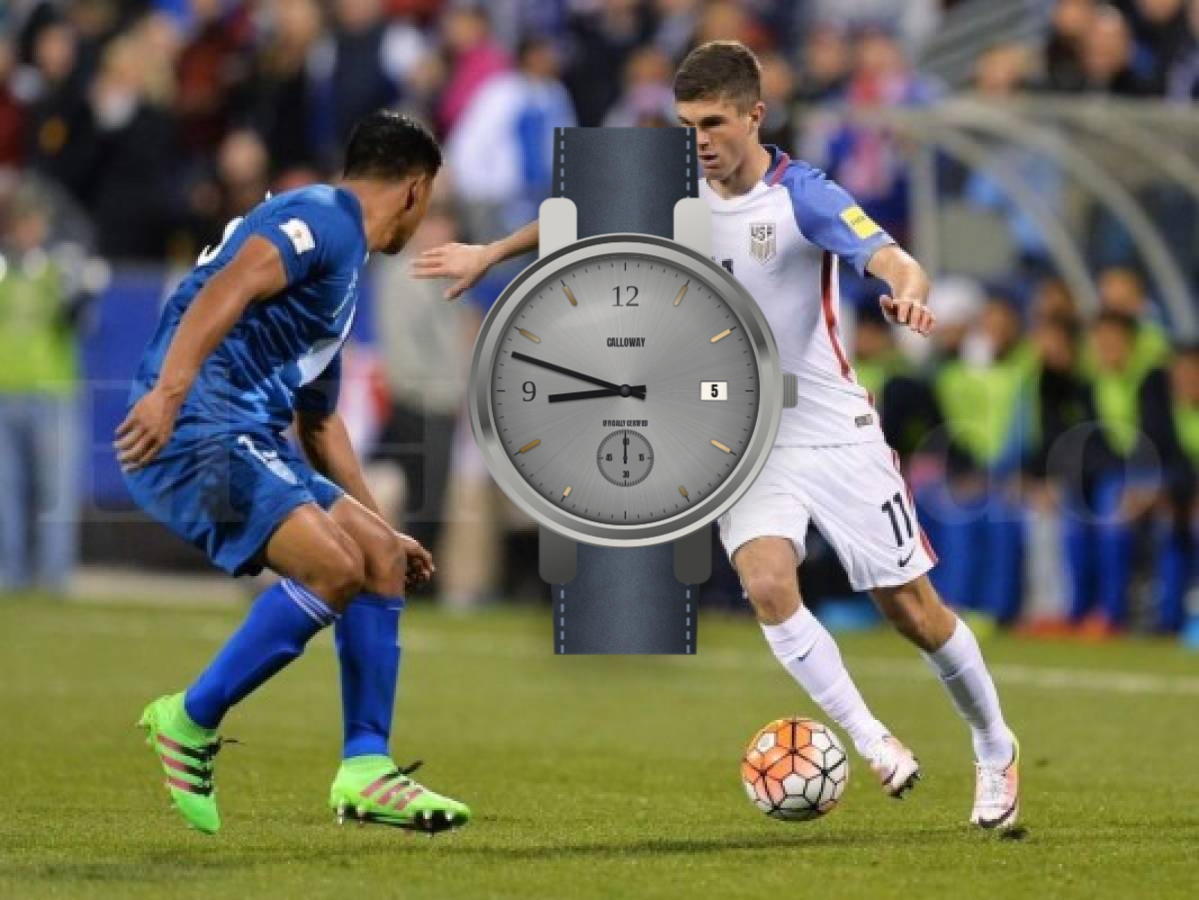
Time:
8:48
